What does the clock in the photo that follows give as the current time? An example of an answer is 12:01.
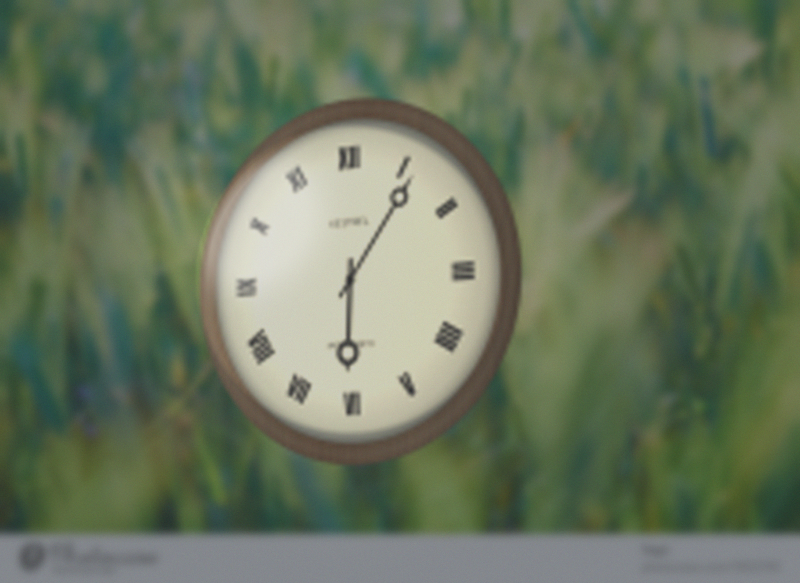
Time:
6:06
